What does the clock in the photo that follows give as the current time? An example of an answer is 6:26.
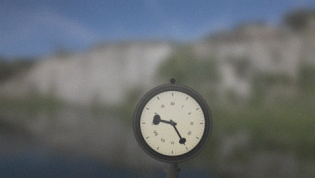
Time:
9:25
